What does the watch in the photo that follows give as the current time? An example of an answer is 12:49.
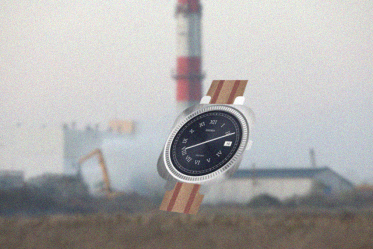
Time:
8:11
